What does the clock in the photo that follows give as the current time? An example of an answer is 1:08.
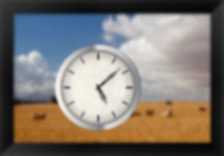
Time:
5:08
